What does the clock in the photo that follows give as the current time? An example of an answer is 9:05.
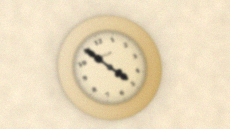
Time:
4:55
